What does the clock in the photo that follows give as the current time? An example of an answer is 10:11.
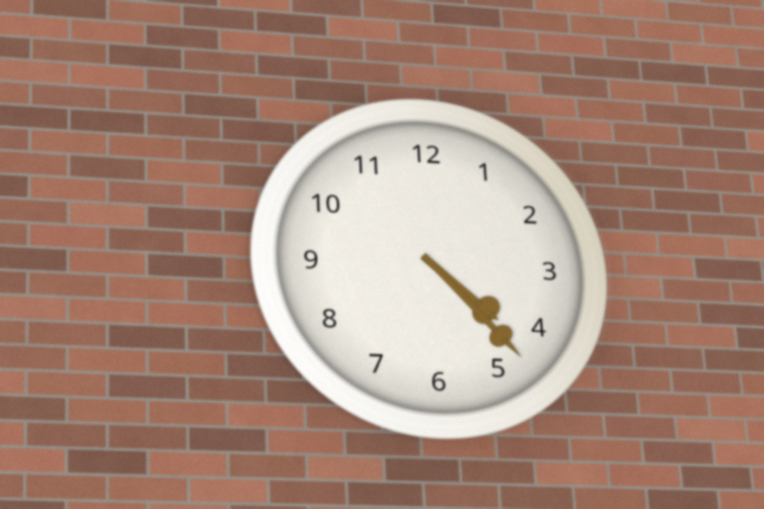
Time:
4:23
